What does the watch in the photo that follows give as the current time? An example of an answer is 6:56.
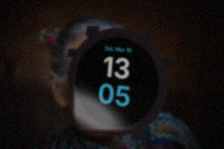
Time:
13:05
